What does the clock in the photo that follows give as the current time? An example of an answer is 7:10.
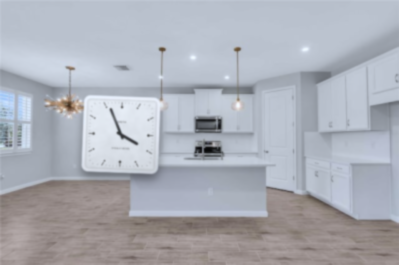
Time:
3:56
